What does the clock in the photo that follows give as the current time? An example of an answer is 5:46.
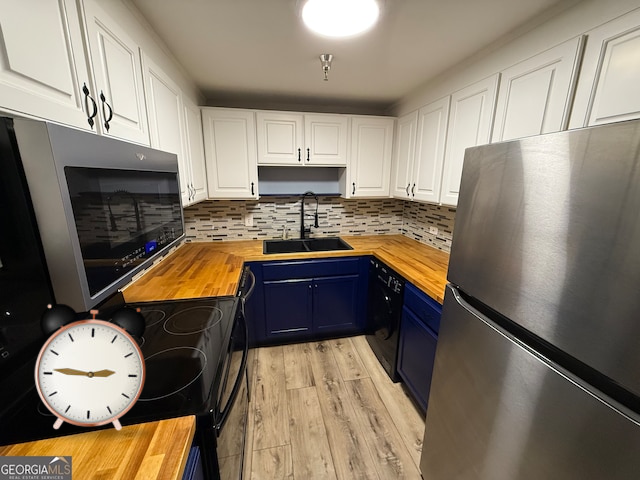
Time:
2:46
